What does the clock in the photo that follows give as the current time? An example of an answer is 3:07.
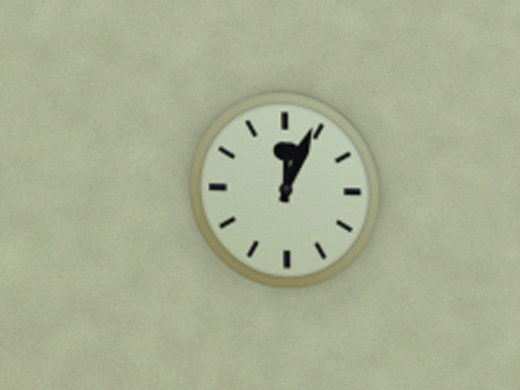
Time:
12:04
